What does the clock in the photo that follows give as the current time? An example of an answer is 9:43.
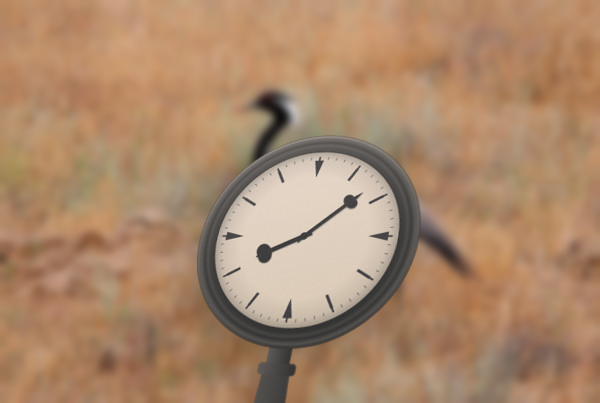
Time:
8:08
